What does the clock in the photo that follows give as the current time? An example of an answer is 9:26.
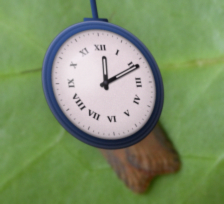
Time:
12:11
